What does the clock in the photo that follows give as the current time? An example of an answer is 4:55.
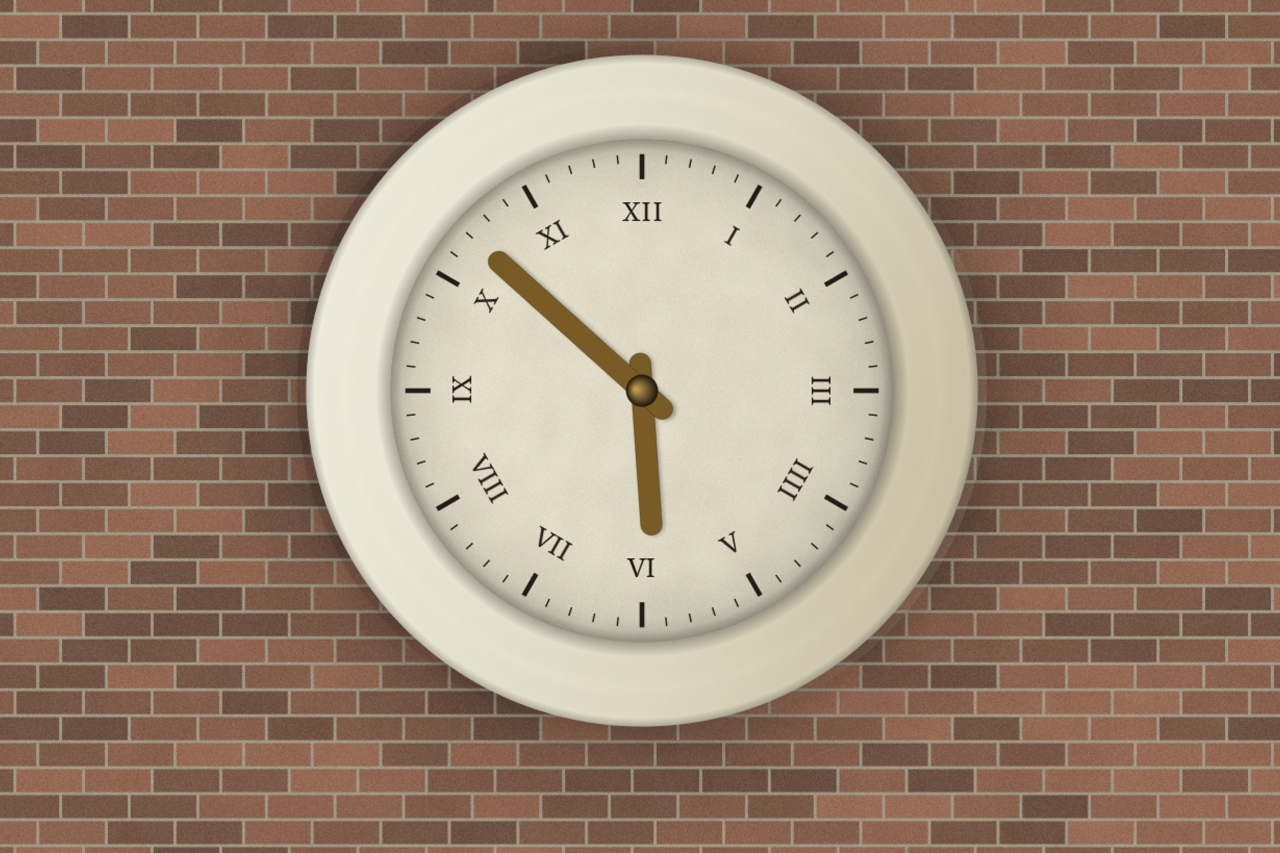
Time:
5:52
